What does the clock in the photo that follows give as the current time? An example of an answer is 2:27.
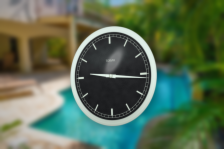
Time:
9:16
